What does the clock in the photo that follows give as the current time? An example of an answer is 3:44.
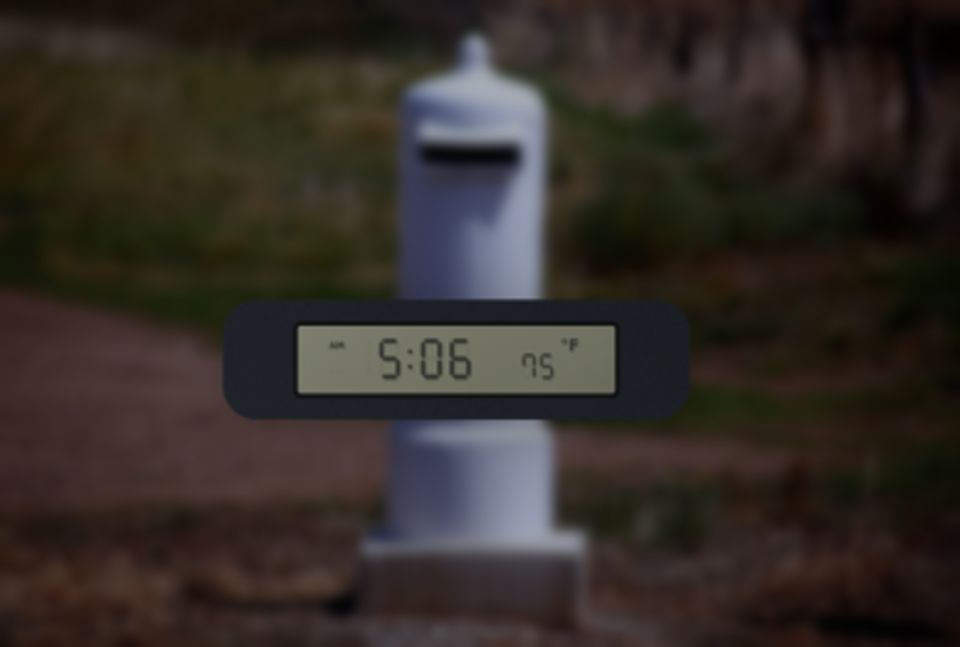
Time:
5:06
